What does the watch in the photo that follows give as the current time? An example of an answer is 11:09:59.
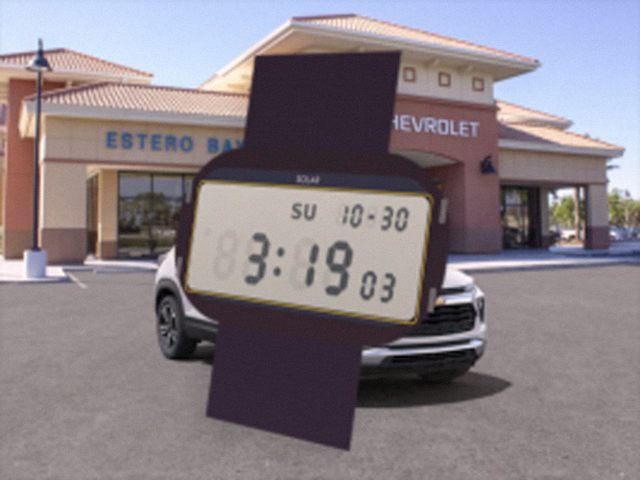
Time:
3:19:03
